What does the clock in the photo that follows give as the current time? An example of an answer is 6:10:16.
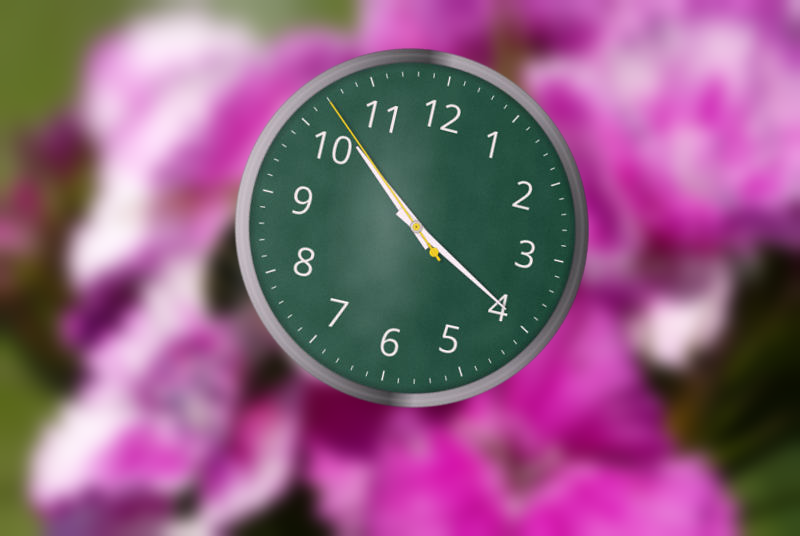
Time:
10:19:52
